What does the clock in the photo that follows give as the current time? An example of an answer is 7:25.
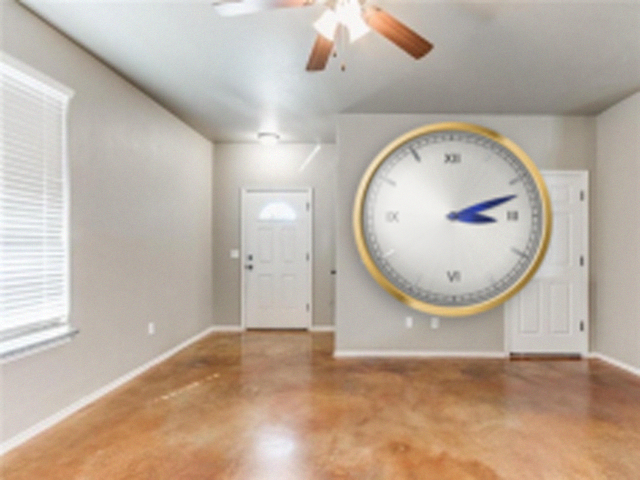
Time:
3:12
